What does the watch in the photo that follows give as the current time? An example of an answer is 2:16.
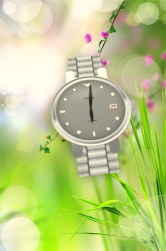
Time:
6:01
